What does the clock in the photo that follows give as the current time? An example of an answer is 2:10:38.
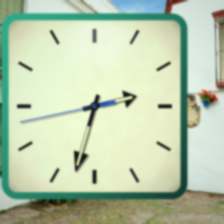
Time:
2:32:43
